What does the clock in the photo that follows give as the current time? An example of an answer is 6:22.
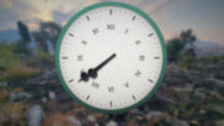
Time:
7:39
